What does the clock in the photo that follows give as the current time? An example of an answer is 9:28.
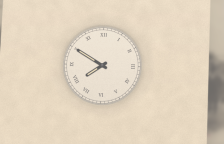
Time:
7:50
